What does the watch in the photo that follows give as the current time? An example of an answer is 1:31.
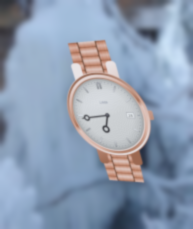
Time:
6:44
